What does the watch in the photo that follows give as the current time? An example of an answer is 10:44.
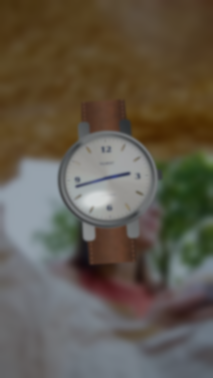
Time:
2:43
